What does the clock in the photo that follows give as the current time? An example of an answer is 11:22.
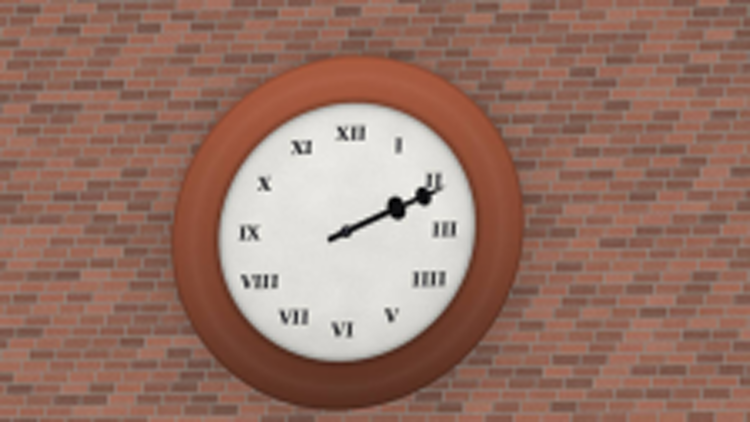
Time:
2:11
